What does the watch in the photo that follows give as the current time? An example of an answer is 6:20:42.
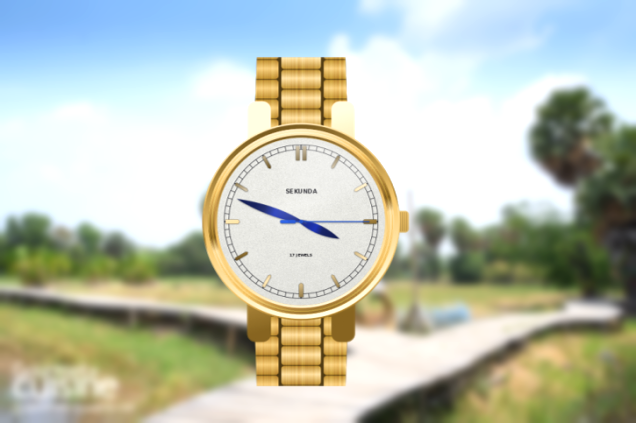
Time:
3:48:15
